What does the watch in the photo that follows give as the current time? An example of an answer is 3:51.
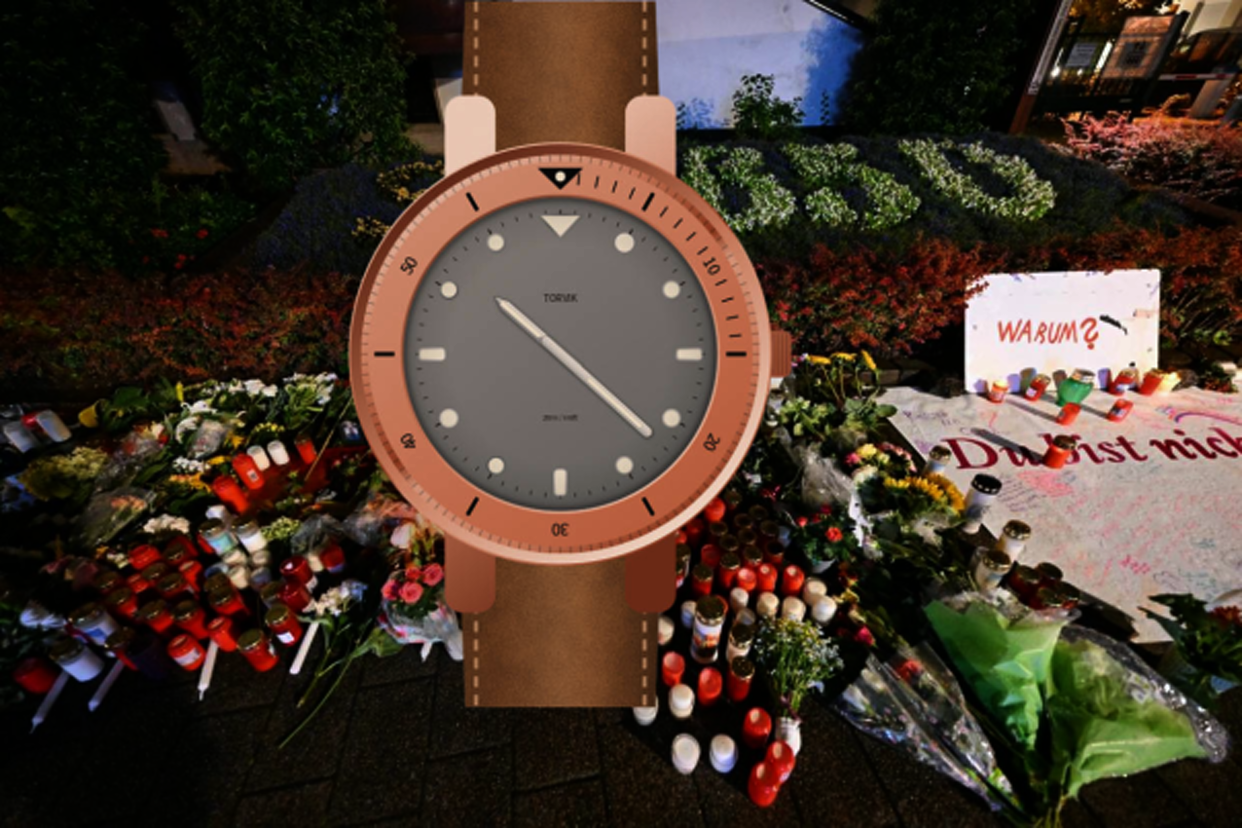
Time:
10:22
